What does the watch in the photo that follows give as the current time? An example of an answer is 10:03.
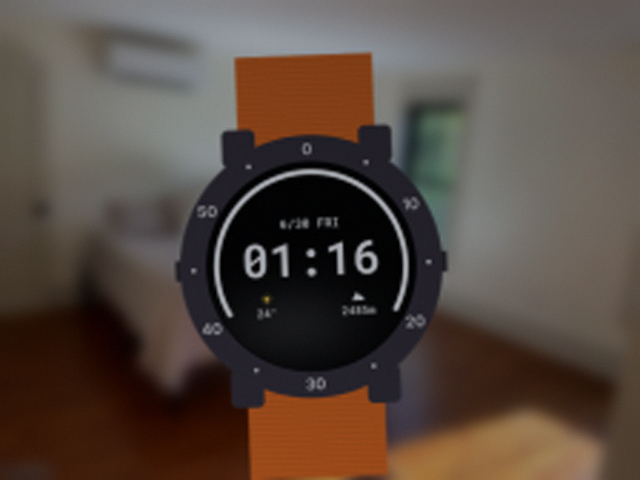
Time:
1:16
